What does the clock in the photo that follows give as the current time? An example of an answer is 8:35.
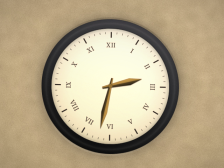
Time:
2:32
